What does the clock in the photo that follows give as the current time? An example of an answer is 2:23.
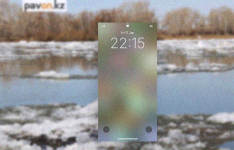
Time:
22:15
